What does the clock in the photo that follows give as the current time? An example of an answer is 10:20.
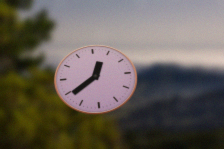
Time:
12:39
